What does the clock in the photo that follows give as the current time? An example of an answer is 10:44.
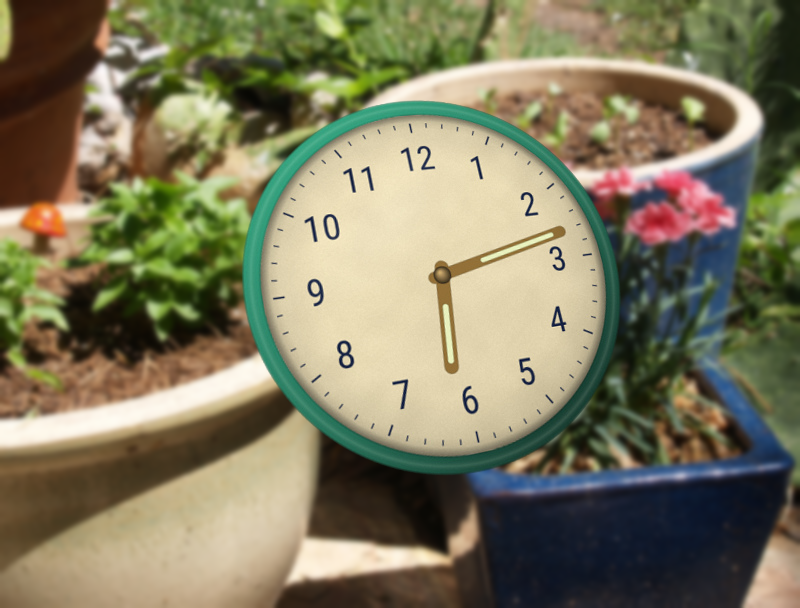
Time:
6:13
